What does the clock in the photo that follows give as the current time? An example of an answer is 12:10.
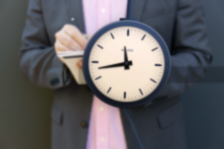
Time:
11:43
